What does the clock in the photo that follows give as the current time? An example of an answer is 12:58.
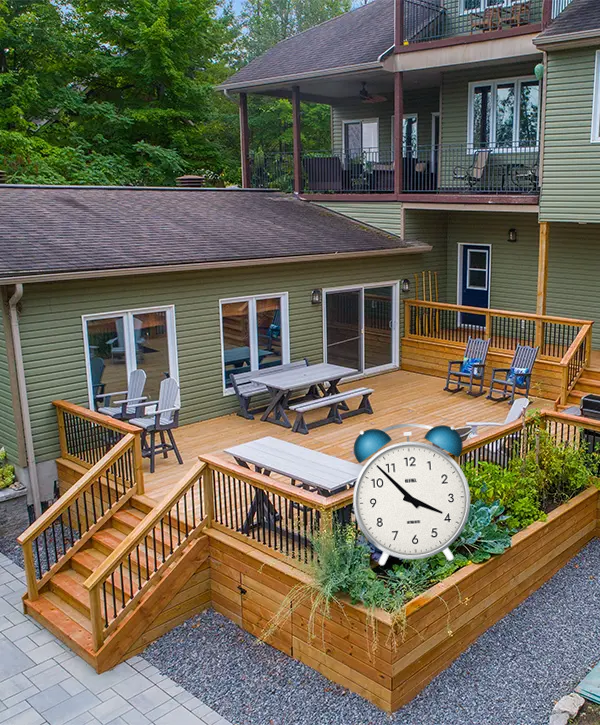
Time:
3:53
